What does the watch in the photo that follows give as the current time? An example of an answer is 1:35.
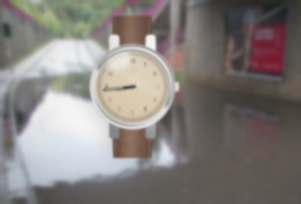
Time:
8:44
